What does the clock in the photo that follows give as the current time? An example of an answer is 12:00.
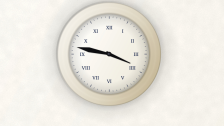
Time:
3:47
